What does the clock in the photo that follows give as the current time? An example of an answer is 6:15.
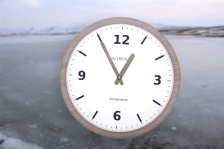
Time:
12:55
